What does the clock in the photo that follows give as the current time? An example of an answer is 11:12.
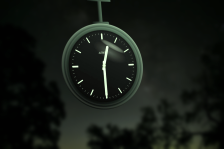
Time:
12:30
